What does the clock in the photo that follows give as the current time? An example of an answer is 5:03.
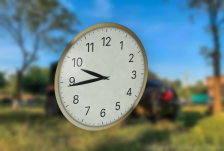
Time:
9:44
